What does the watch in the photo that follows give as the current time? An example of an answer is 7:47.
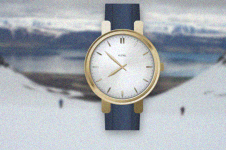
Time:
7:52
